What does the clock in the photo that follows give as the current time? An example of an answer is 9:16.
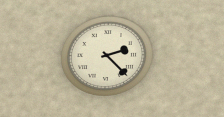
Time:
2:23
